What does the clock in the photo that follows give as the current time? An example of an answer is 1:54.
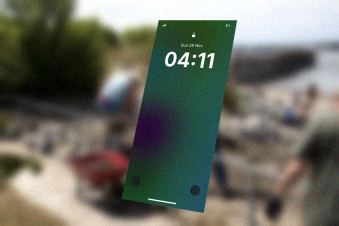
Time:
4:11
